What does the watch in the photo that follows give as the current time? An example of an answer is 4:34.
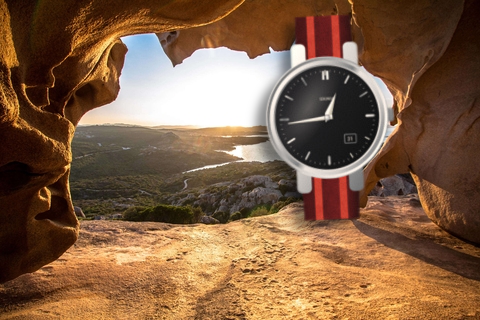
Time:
12:44
